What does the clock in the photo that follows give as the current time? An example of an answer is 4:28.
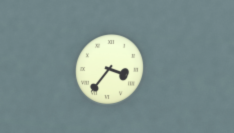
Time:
3:36
